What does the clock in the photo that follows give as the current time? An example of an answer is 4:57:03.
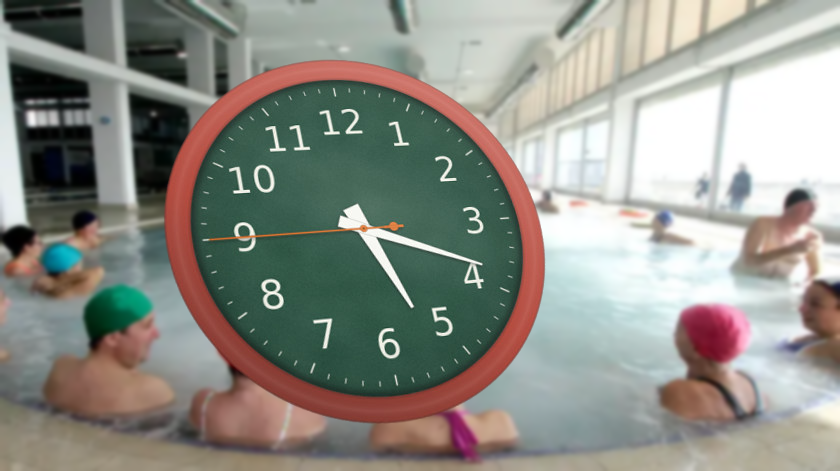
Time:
5:18:45
